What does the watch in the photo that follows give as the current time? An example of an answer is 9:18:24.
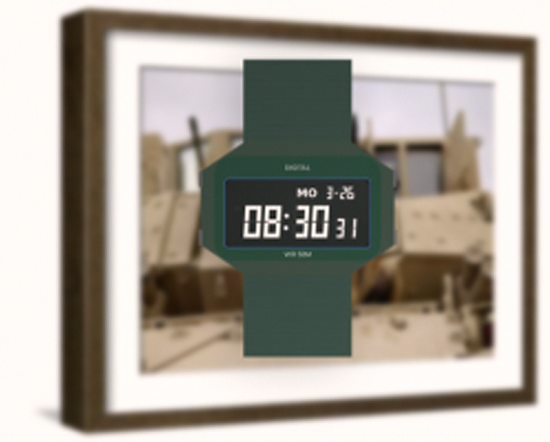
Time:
8:30:31
